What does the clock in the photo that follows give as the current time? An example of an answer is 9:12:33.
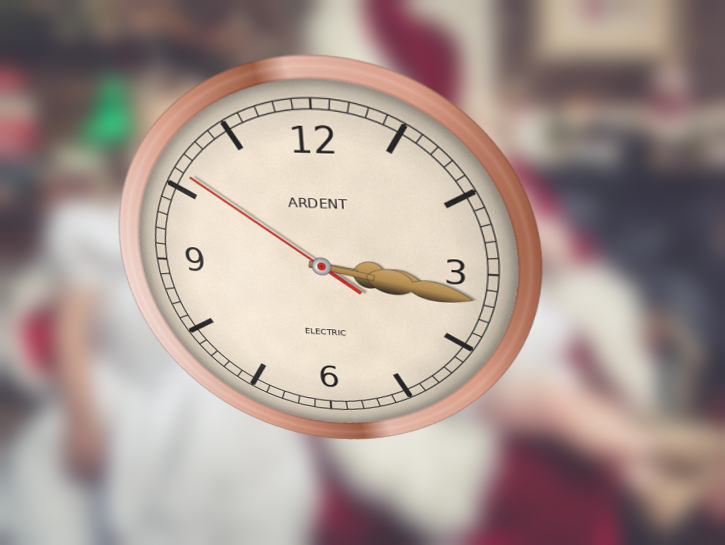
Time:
3:16:51
